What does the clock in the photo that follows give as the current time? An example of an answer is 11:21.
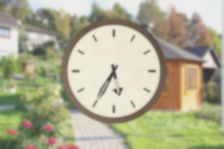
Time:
5:35
